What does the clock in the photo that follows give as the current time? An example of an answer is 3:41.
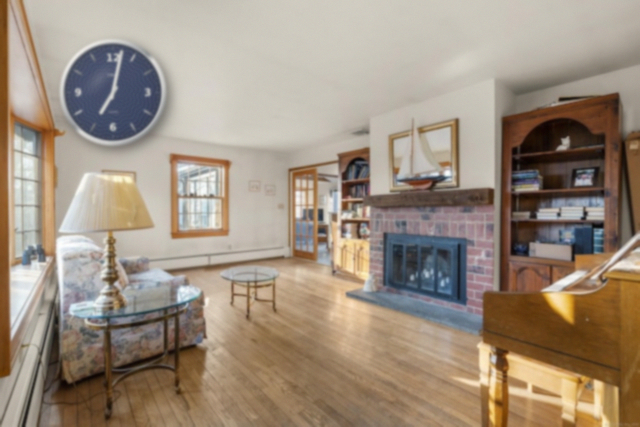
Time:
7:02
